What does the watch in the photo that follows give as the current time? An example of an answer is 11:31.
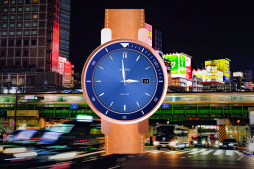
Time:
2:59
